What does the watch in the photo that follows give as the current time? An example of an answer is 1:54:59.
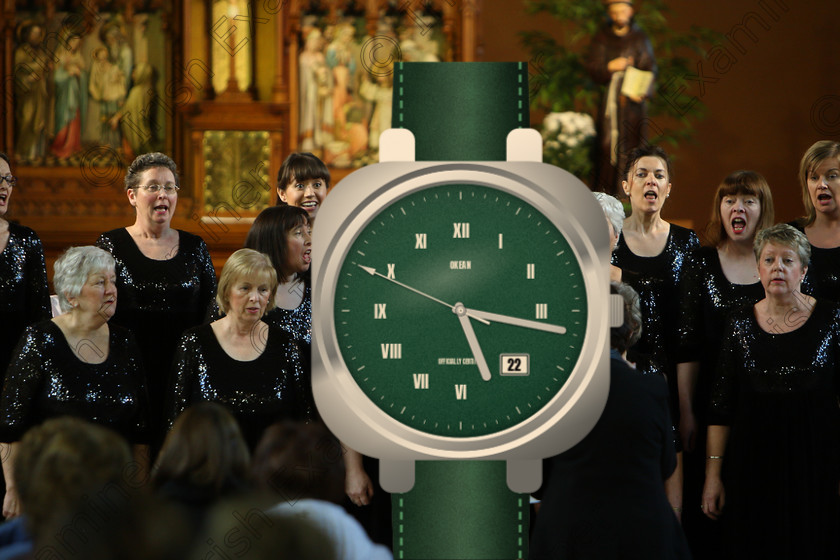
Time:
5:16:49
